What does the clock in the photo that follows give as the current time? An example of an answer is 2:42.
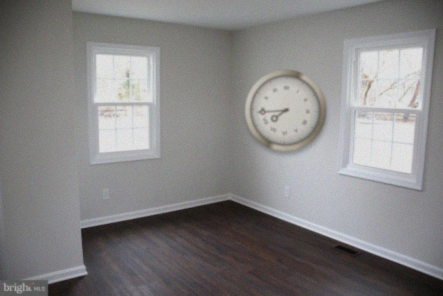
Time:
7:44
